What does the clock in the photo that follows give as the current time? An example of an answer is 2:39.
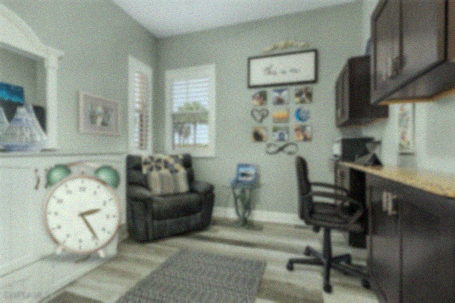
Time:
2:24
